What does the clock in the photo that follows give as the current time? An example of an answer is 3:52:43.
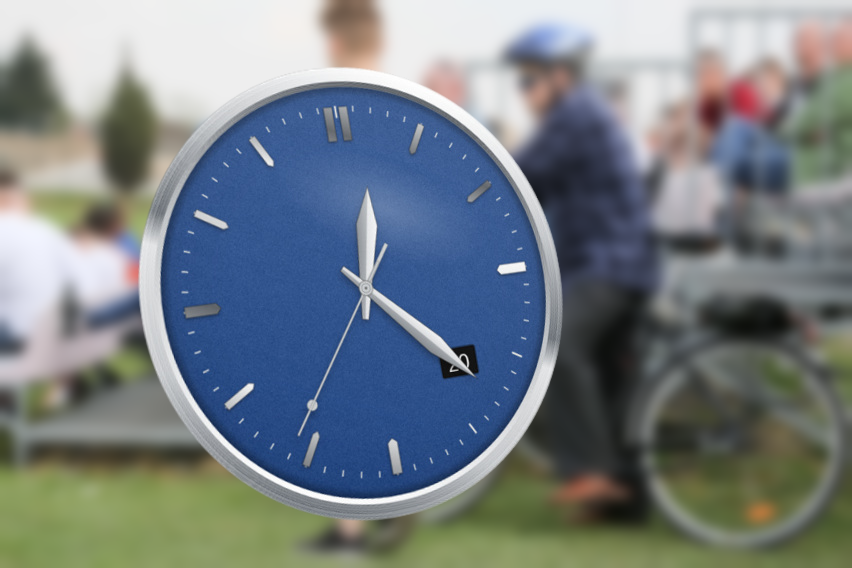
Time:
12:22:36
